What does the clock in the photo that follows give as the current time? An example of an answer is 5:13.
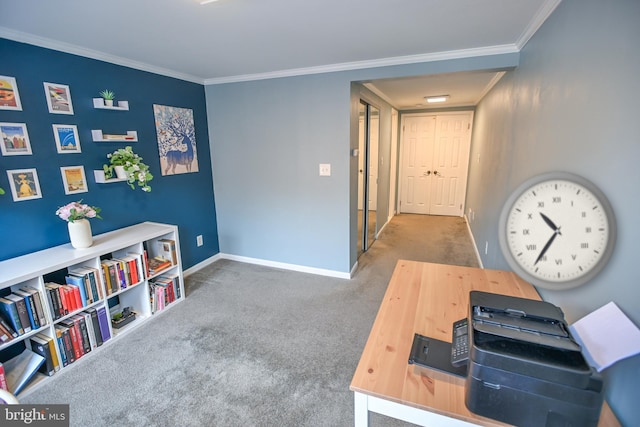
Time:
10:36
